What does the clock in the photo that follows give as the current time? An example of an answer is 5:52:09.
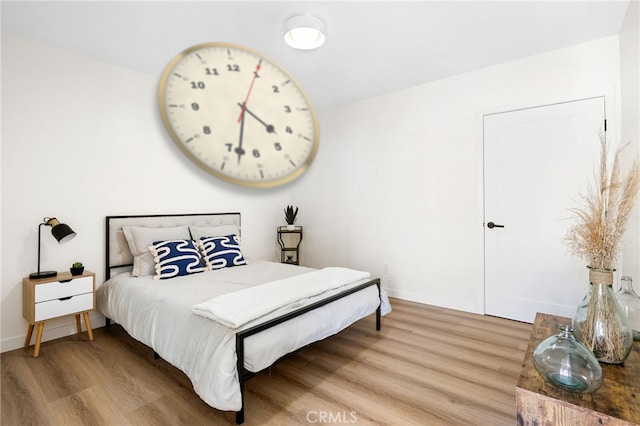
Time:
4:33:05
